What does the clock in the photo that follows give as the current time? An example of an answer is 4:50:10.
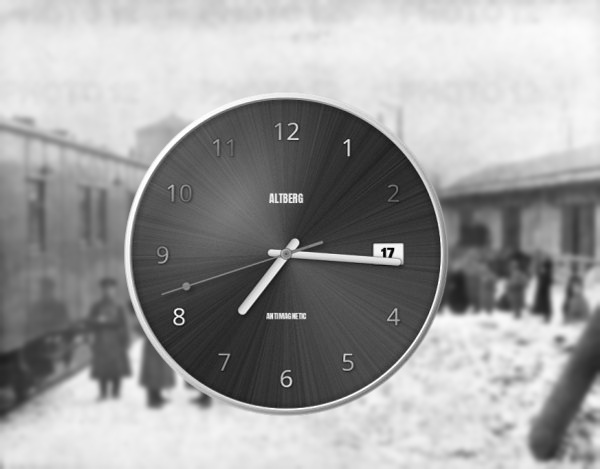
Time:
7:15:42
